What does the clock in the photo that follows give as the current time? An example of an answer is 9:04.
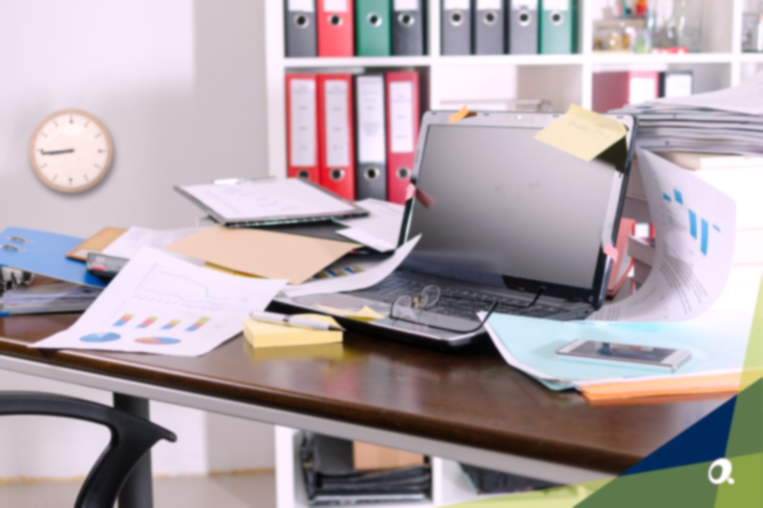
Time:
8:44
